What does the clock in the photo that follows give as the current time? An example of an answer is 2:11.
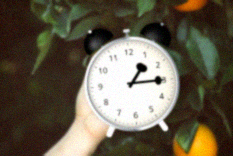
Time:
1:15
